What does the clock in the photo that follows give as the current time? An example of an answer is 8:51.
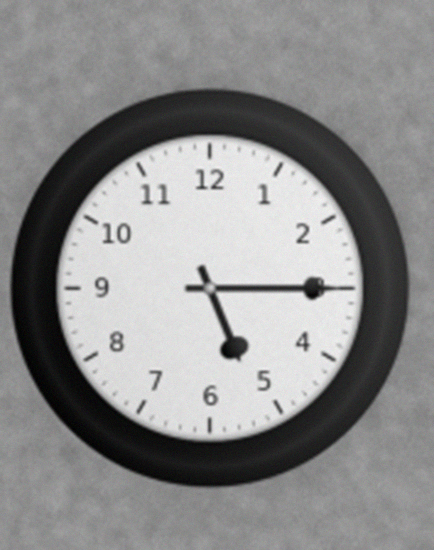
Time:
5:15
